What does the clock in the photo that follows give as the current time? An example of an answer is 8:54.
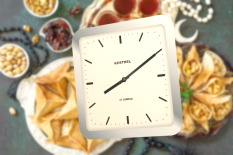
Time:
8:10
